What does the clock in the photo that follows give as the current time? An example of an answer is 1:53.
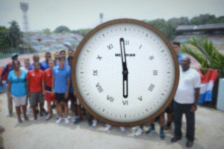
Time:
5:59
